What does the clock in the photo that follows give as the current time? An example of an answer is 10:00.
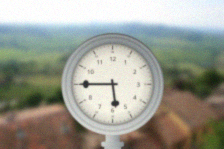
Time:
5:45
